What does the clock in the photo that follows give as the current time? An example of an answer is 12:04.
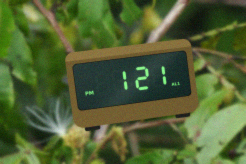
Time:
1:21
